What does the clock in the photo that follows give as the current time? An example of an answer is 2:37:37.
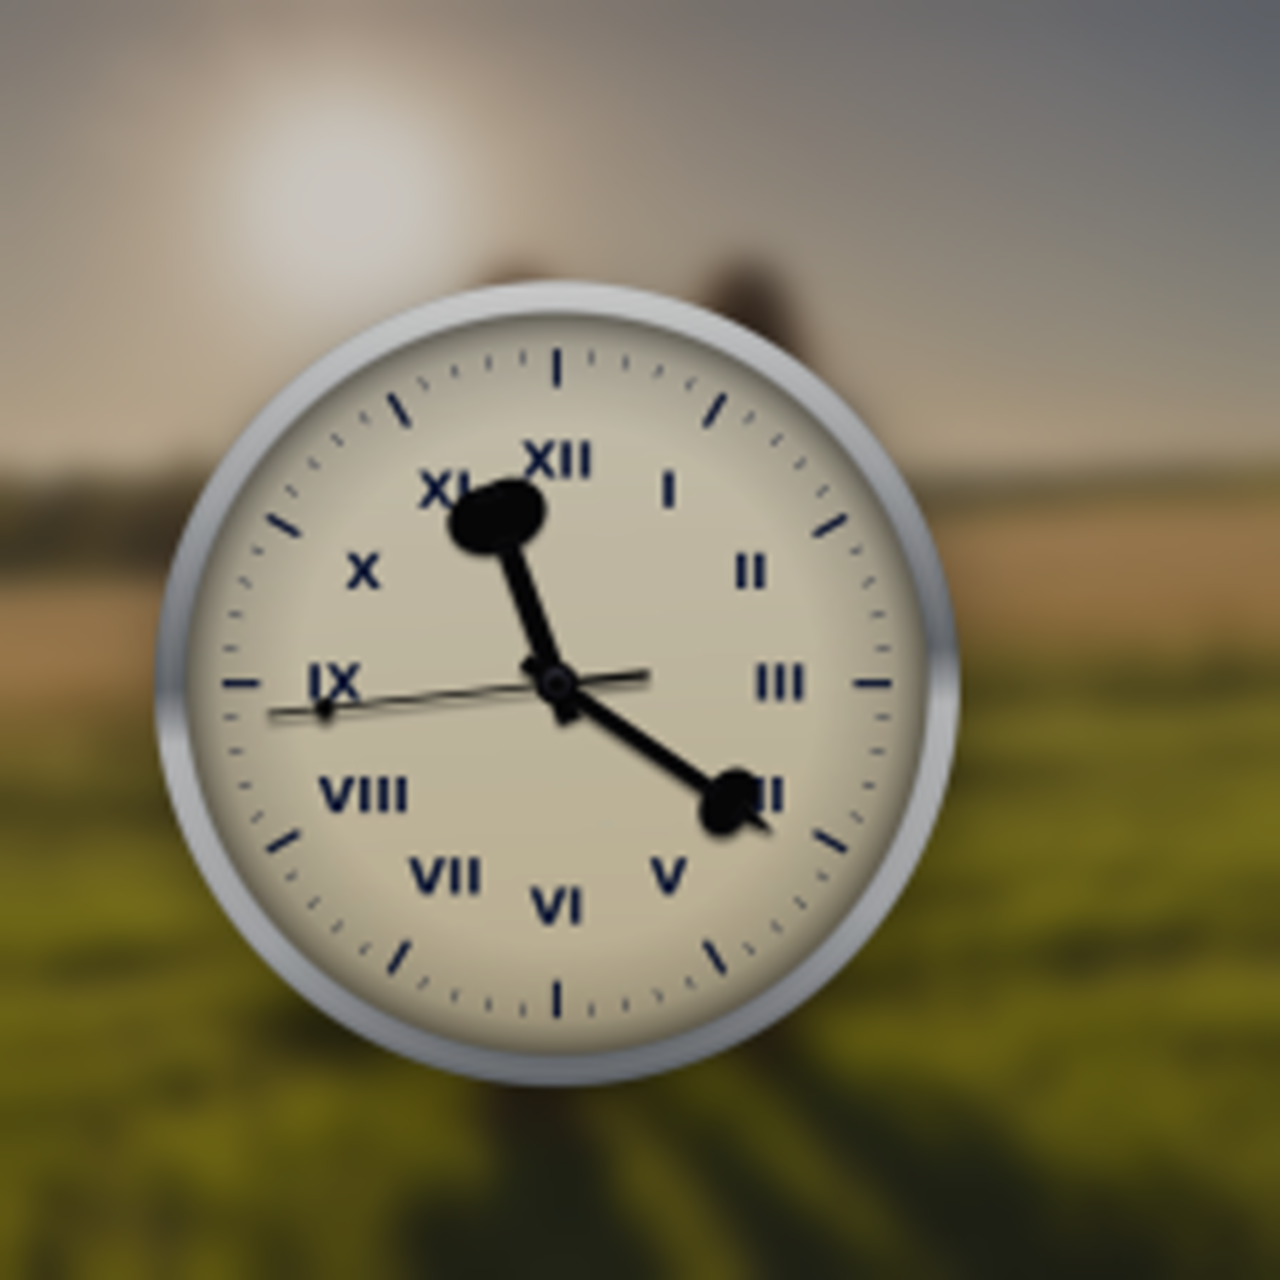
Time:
11:20:44
